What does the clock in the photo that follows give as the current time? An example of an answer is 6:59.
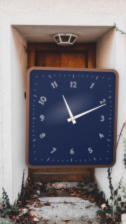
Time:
11:11
